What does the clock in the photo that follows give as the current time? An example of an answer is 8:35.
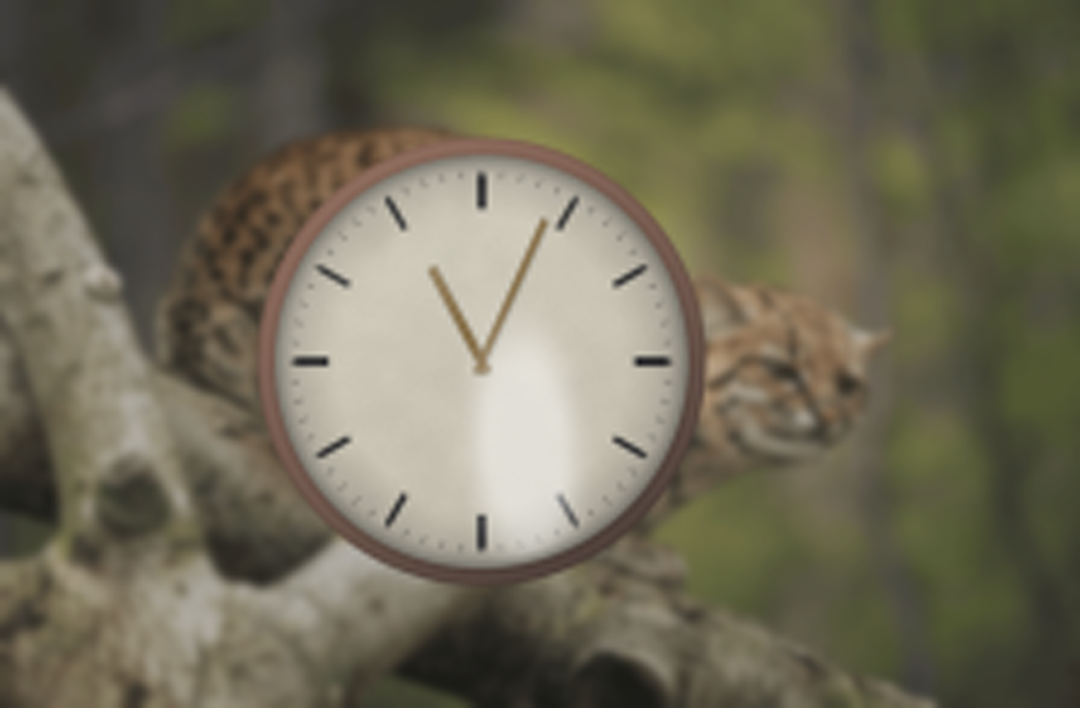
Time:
11:04
